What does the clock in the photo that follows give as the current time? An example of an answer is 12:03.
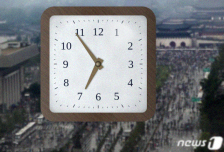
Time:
6:54
